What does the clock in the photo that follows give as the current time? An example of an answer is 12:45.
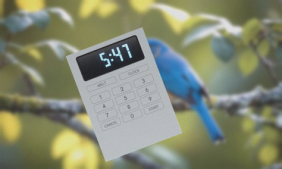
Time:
5:47
